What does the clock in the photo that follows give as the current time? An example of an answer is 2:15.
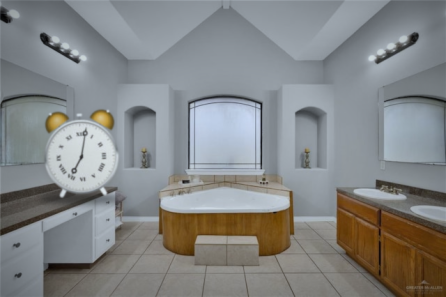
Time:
7:02
